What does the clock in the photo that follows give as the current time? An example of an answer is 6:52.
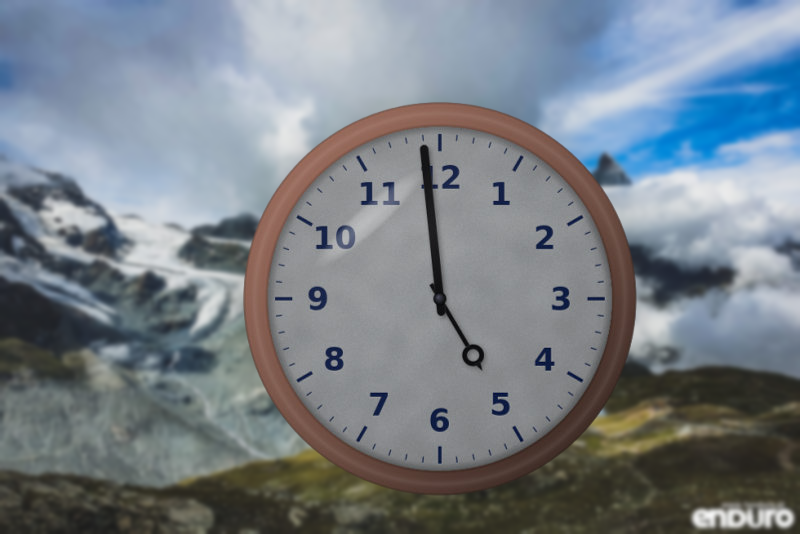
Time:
4:59
